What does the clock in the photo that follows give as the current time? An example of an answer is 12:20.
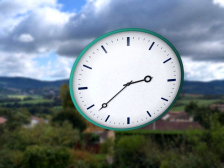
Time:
2:38
